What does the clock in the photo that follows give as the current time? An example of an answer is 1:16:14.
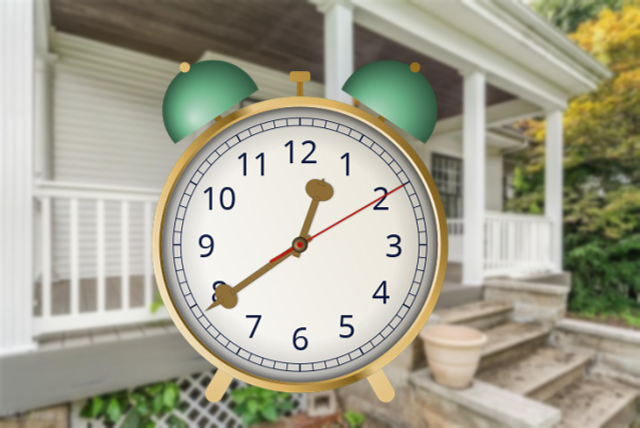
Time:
12:39:10
